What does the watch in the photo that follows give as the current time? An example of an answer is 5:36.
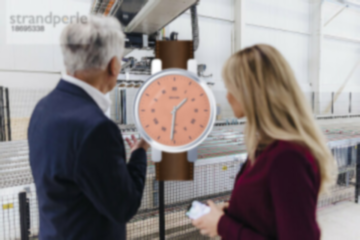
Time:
1:31
